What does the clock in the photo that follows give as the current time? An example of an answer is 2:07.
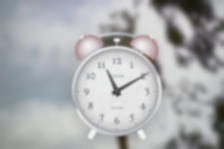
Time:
11:10
